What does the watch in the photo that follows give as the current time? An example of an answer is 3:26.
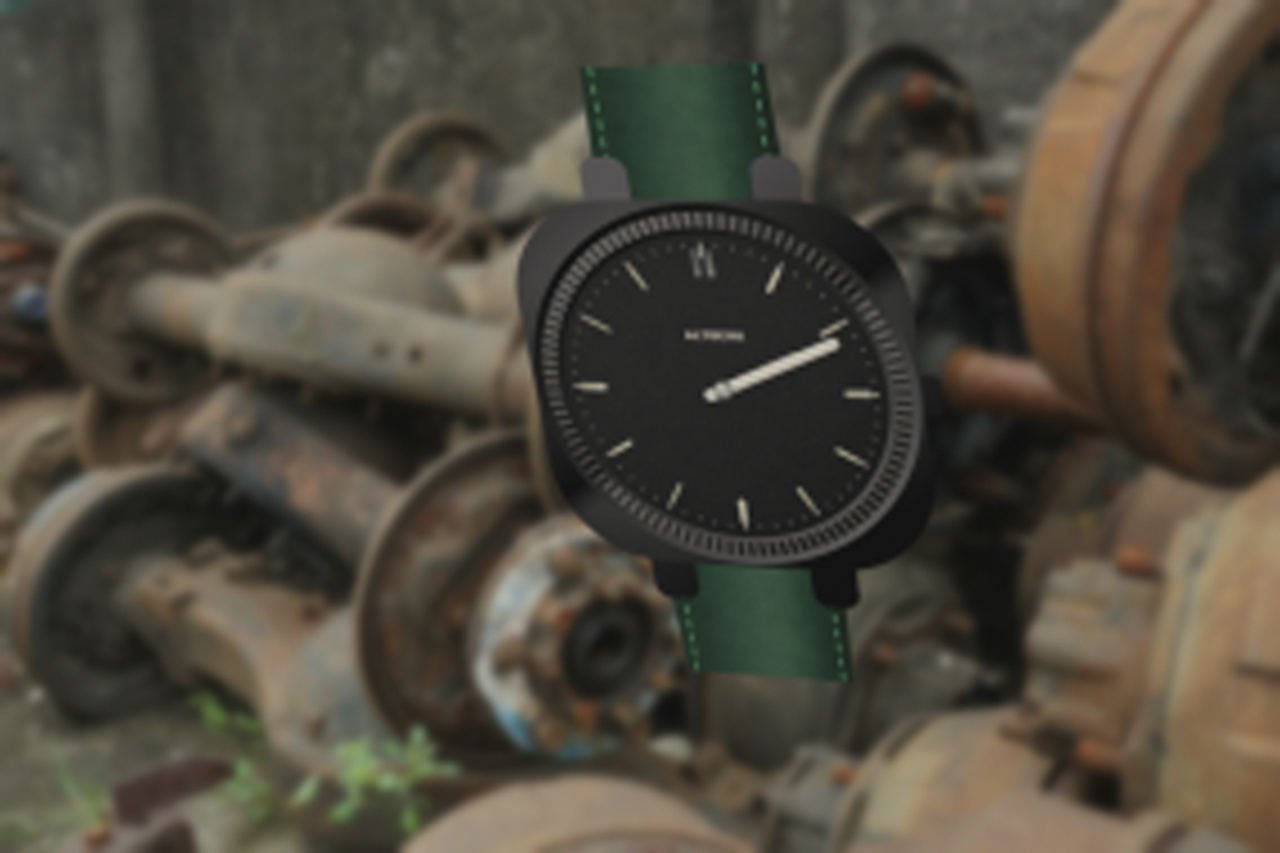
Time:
2:11
